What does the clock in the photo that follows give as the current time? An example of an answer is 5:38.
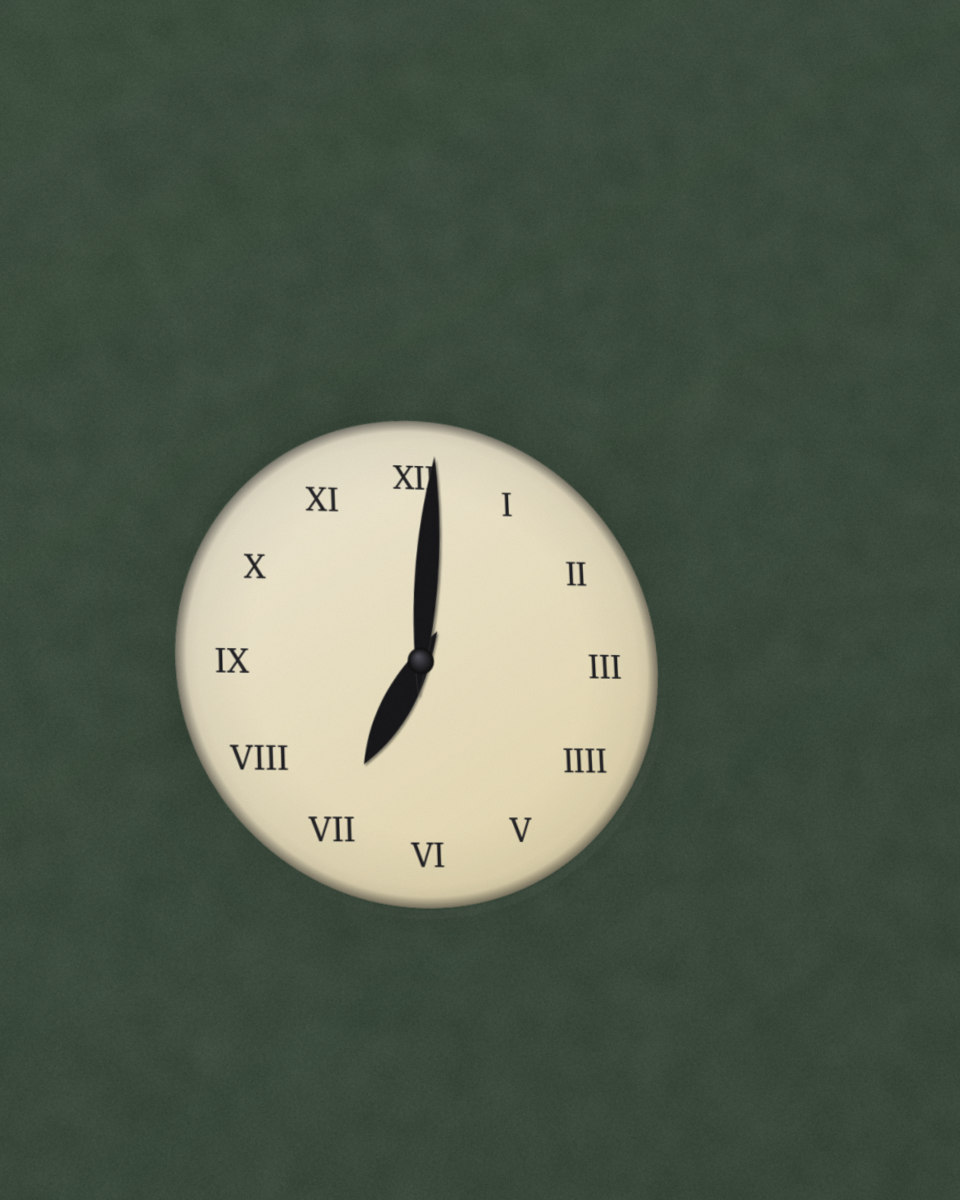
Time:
7:01
